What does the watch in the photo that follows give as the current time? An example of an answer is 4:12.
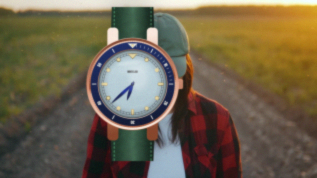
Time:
6:38
